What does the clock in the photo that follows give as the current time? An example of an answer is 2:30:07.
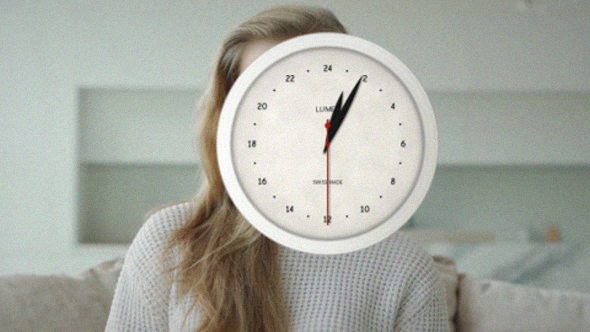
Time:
1:04:30
